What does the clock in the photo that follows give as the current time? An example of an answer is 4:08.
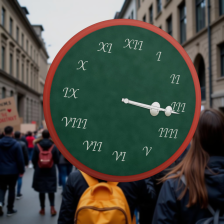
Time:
3:16
